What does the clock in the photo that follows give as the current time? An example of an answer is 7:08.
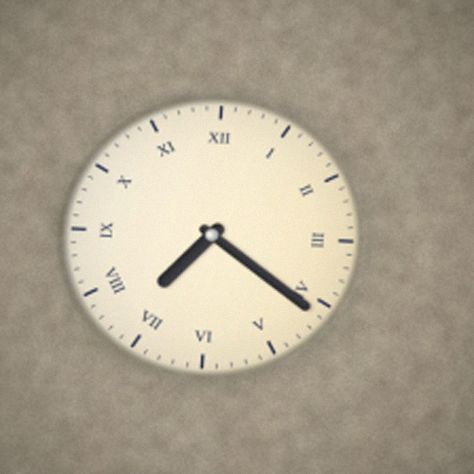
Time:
7:21
